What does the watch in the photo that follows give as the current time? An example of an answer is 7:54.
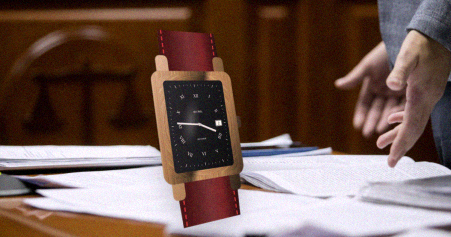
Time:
3:46
